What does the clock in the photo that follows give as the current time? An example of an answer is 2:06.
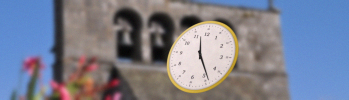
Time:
11:24
